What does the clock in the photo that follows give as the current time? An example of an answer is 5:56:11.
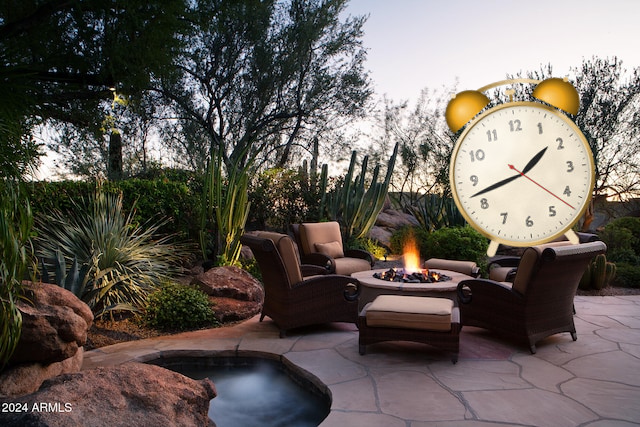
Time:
1:42:22
